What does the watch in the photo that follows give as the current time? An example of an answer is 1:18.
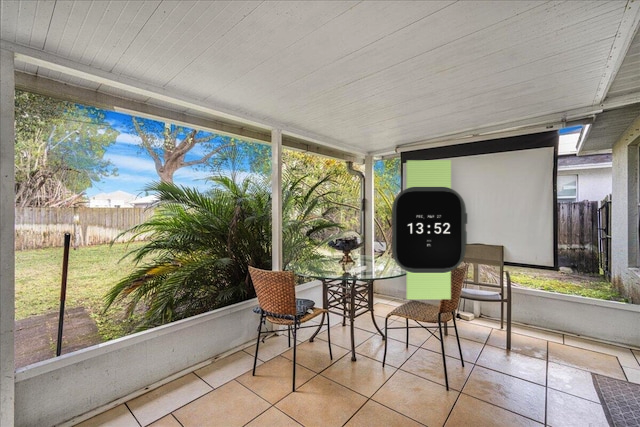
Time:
13:52
